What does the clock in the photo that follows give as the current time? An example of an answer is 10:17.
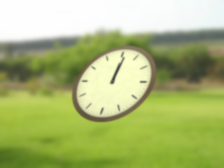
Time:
12:01
